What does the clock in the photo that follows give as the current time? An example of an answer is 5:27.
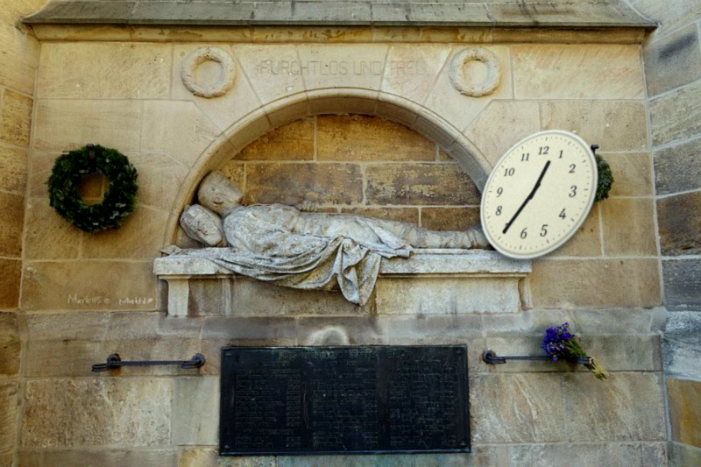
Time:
12:35
